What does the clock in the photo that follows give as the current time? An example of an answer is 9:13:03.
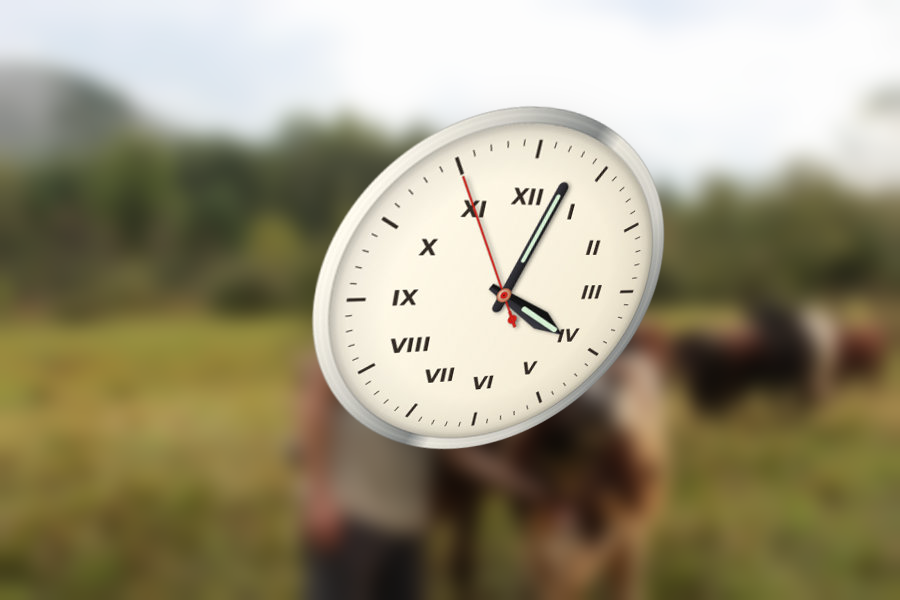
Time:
4:02:55
